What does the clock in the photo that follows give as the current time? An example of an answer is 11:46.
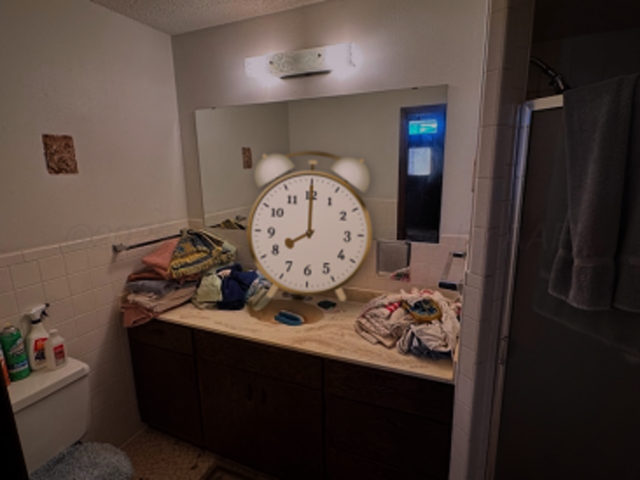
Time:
8:00
